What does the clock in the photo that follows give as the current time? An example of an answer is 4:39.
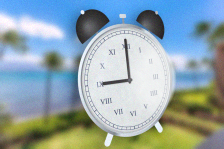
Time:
9:00
